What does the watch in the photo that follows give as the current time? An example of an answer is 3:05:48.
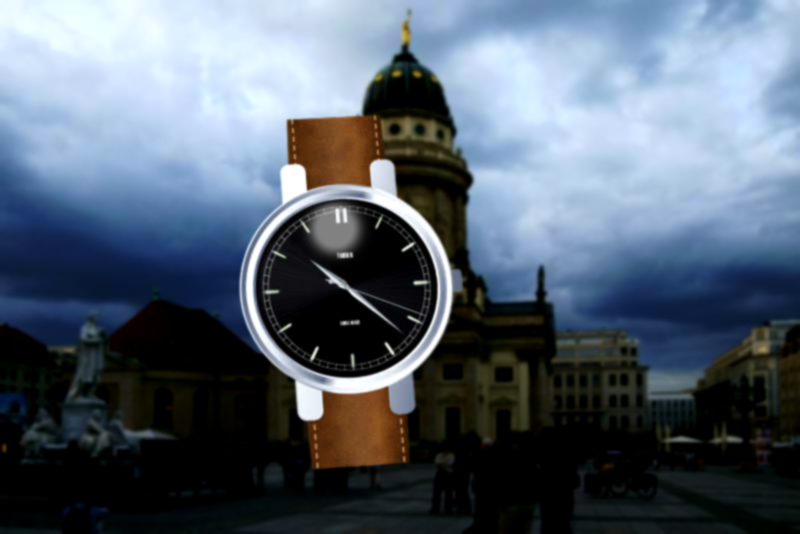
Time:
10:22:19
